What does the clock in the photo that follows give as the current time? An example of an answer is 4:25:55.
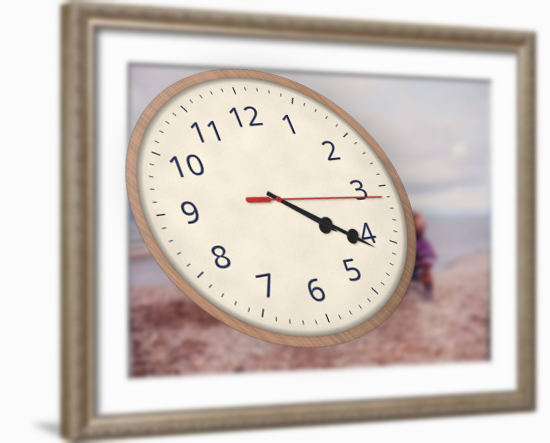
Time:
4:21:16
